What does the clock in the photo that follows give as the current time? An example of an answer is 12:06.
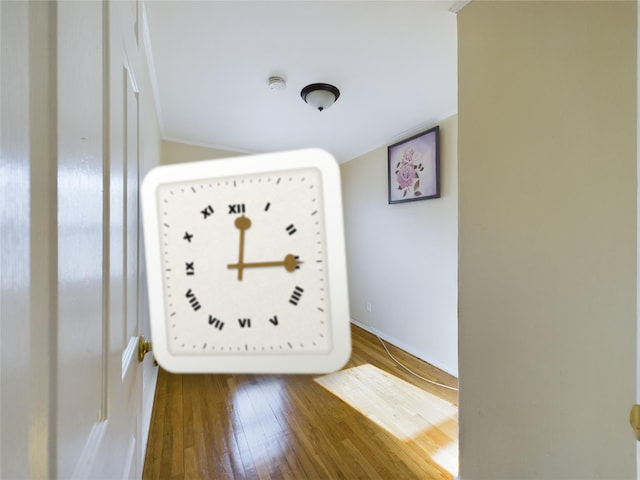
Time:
12:15
